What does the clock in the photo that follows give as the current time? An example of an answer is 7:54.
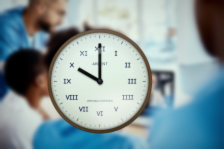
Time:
10:00
